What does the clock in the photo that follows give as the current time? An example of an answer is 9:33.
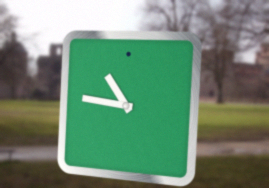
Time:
10:46
